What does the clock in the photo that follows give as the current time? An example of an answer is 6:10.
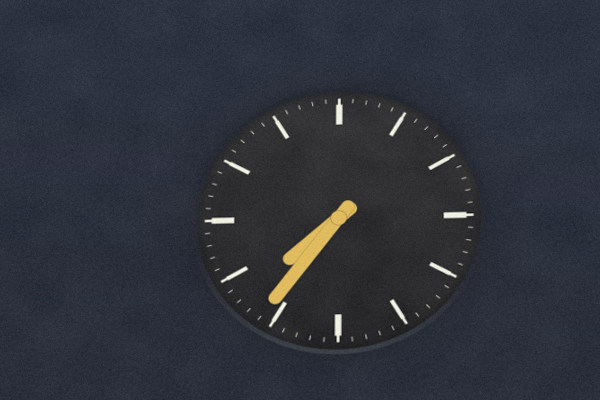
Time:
7:36
